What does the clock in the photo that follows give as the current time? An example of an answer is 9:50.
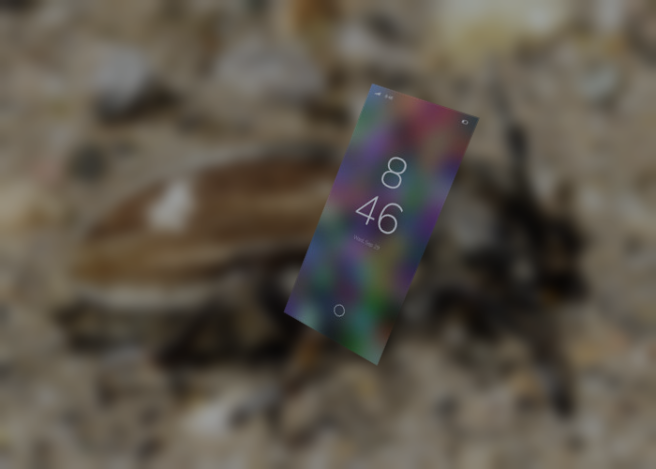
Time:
8:46
